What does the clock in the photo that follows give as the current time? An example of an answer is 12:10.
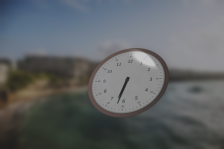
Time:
6:32
